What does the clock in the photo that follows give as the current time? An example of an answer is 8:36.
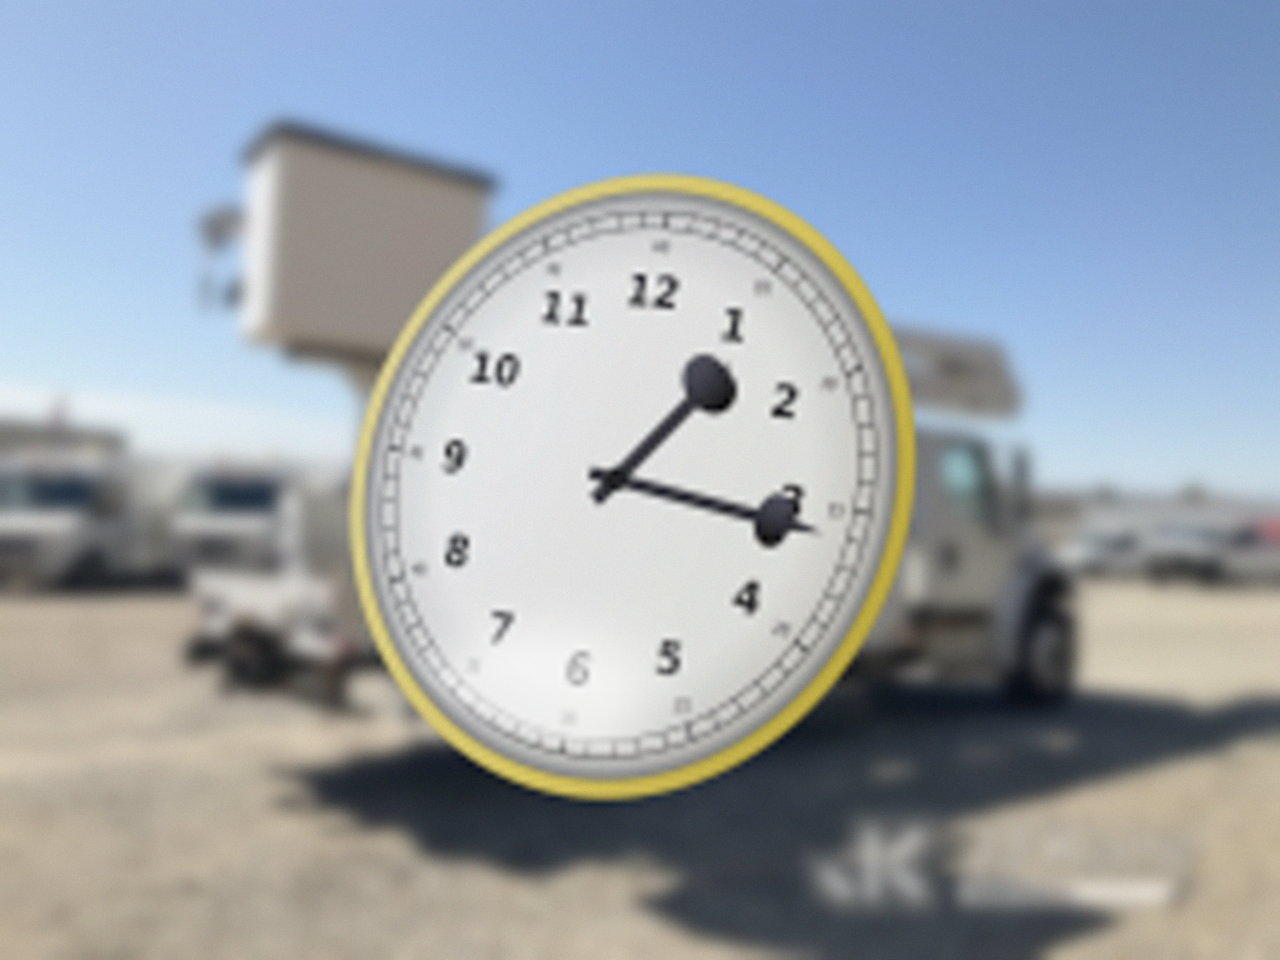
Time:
1:16
